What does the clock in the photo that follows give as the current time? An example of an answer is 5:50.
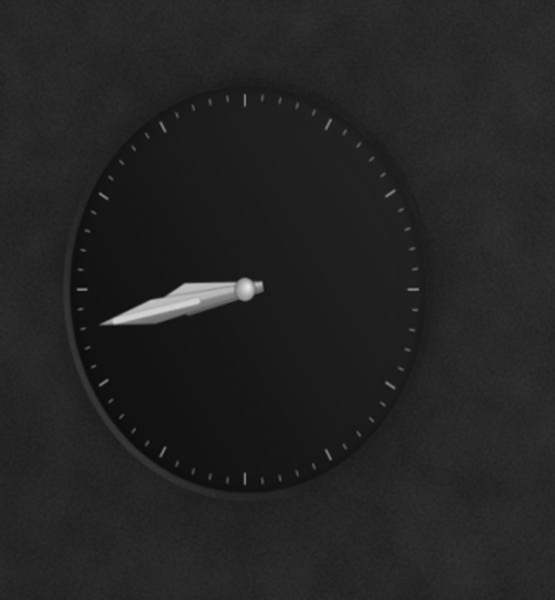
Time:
8:43
